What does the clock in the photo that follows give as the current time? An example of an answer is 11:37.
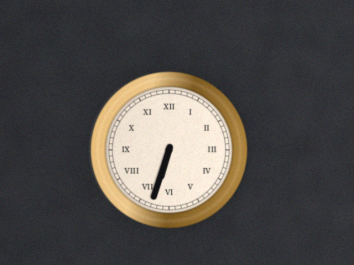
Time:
6:33
